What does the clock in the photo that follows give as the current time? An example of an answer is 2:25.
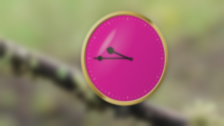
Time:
9:45
